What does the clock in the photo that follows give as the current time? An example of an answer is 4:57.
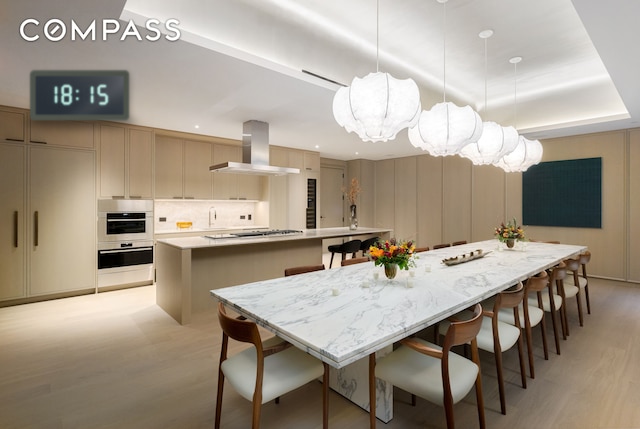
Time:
18:15
